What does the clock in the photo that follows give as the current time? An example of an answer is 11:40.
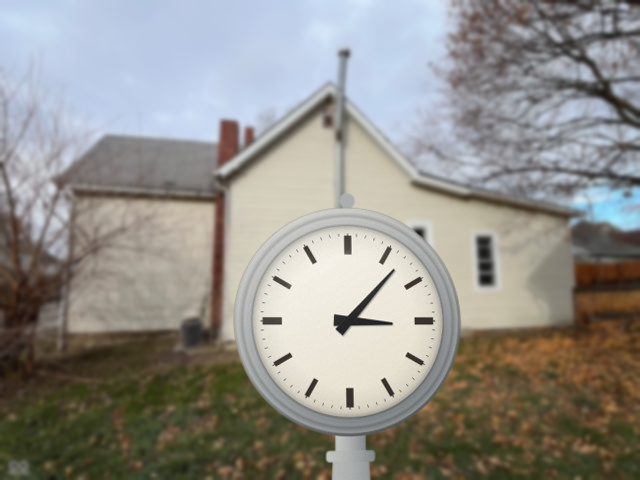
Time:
3:07
